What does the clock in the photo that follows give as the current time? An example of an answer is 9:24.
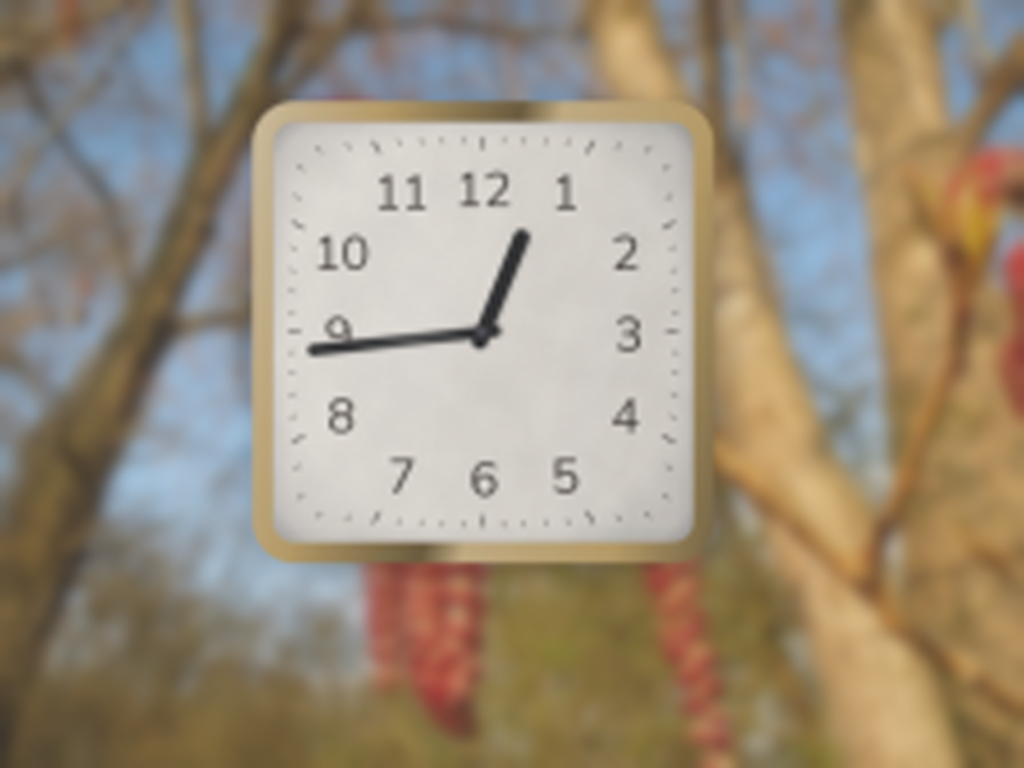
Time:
12:44
